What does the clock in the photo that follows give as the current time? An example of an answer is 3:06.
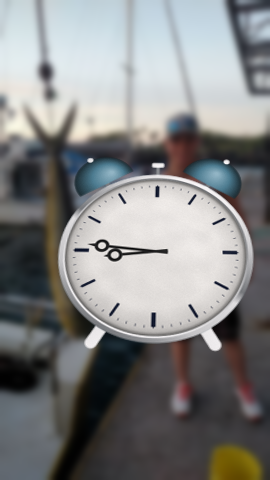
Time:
8:46
